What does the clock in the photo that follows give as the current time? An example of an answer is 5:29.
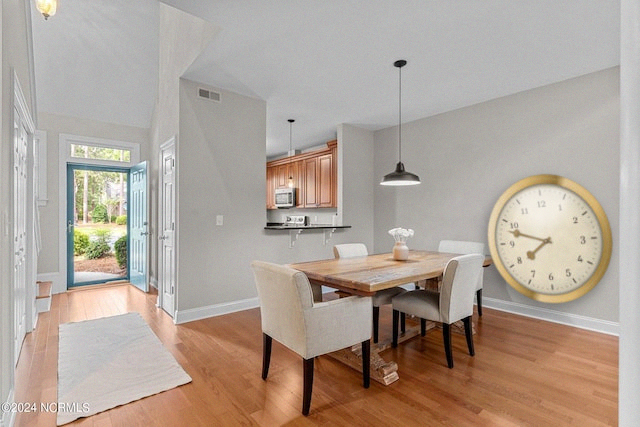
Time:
7:48
